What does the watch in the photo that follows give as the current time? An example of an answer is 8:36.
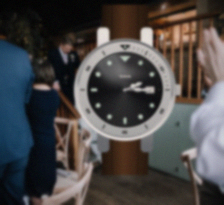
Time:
2:15
